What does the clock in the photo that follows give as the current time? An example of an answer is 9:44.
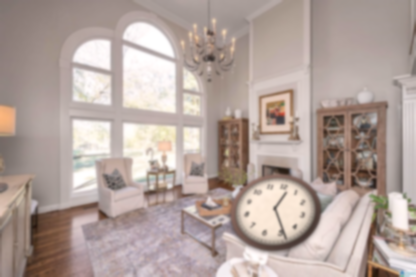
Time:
12:24
